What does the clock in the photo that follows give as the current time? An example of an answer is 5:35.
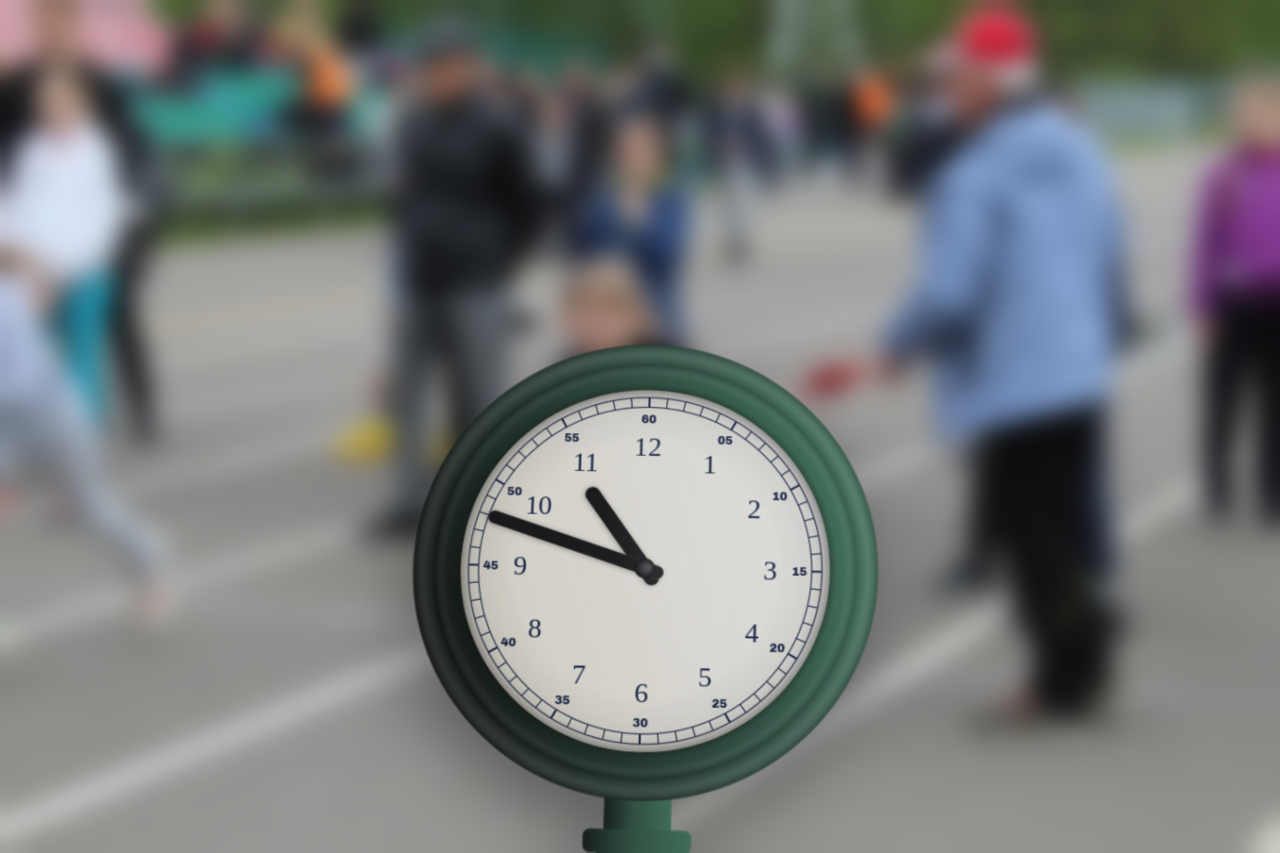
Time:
10:48
